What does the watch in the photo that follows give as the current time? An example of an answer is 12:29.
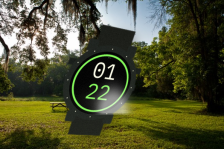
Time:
1:22
